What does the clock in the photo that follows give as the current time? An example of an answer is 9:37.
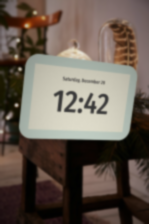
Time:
12:42
